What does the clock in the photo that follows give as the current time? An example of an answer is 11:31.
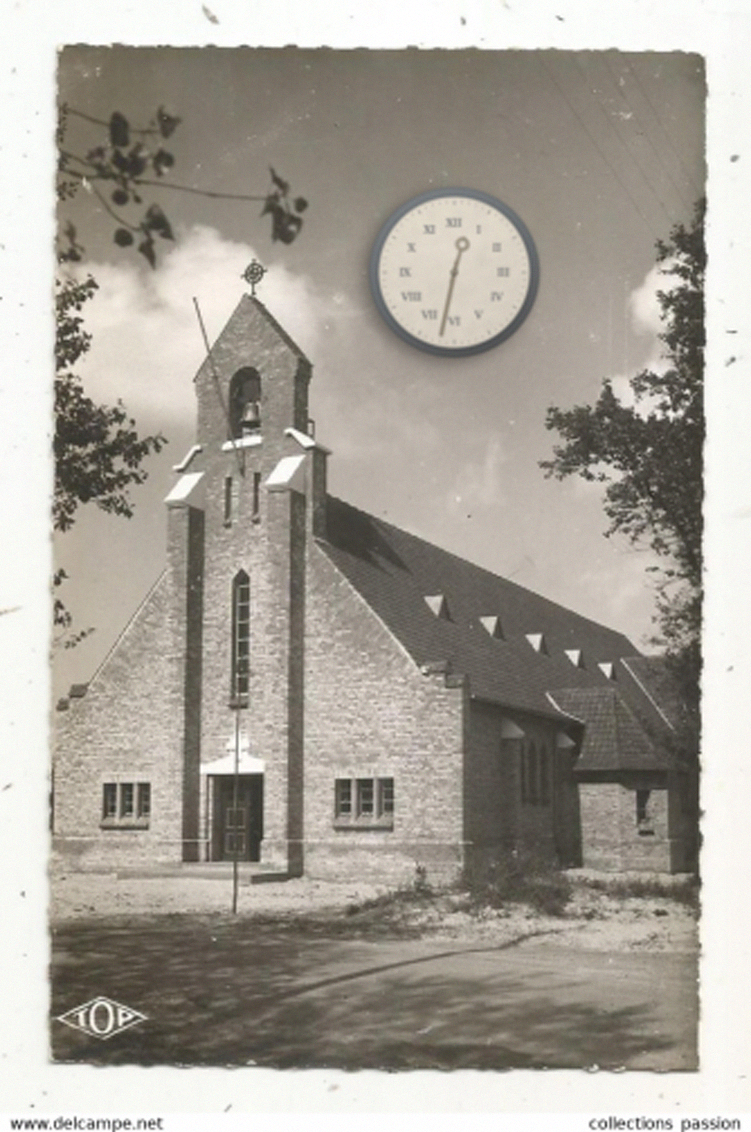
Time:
12:32
